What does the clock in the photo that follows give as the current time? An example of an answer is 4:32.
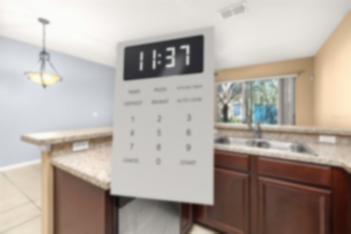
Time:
11:37
